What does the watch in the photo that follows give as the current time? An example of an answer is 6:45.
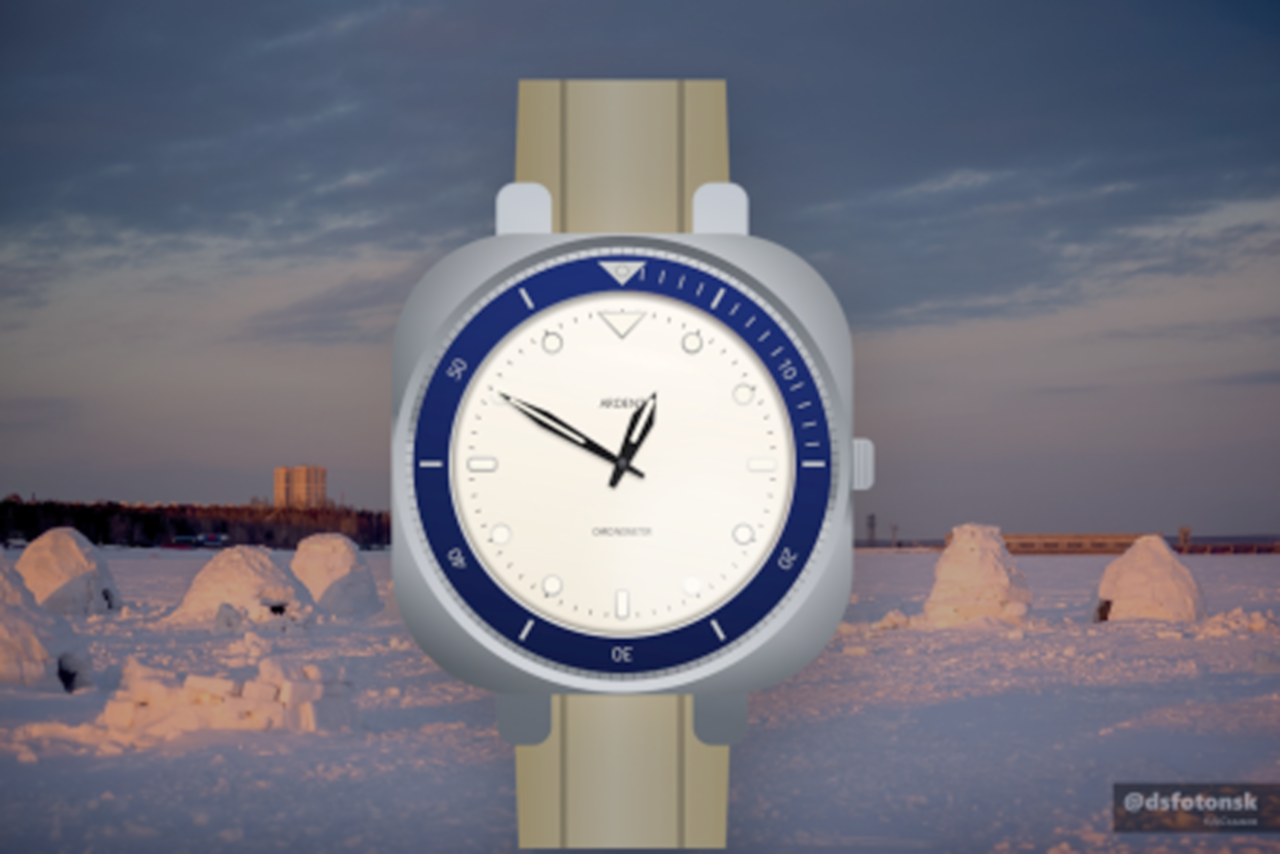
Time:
12:50
